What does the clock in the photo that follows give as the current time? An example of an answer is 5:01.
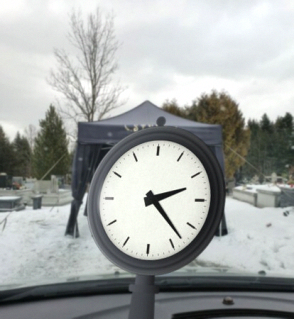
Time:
2:23
